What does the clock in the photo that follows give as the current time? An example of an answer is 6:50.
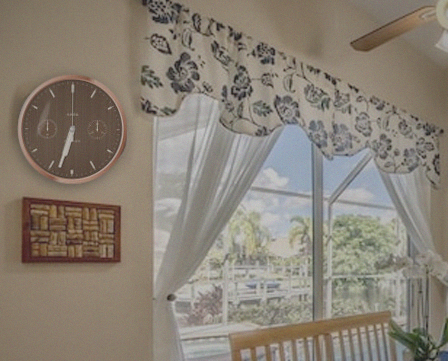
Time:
6:33
